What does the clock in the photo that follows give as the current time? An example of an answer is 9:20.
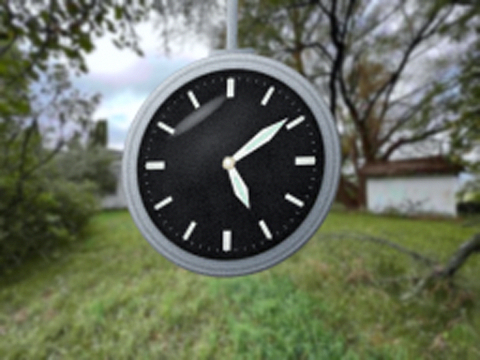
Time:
5:09
